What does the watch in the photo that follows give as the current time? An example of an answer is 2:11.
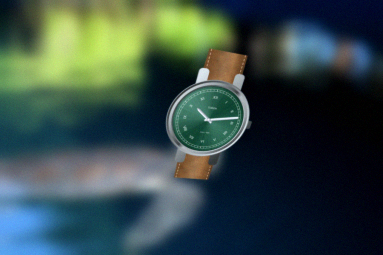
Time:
10:13
